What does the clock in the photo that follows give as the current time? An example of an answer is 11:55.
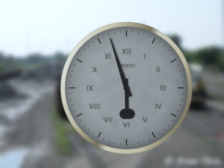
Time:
5:57
